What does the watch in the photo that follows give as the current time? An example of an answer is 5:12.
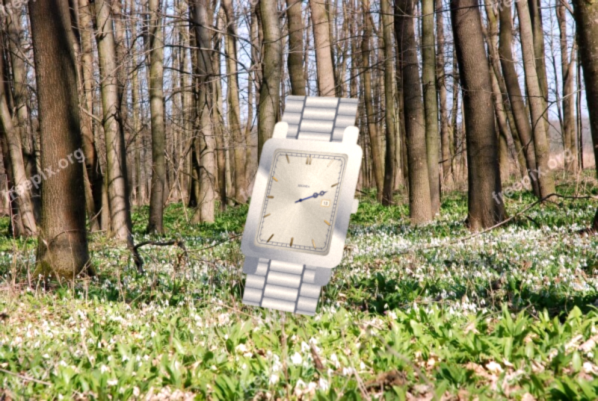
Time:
2:11
